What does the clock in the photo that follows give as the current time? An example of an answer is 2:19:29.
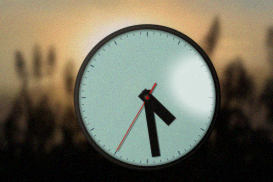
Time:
4:28:35
